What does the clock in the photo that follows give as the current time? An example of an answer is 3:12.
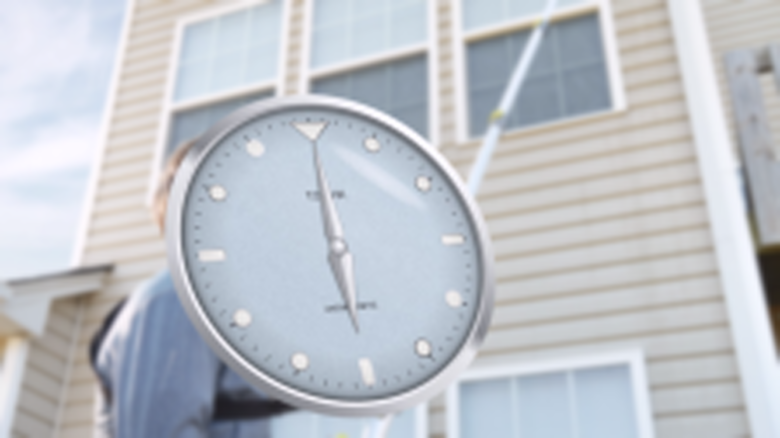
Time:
6:00
